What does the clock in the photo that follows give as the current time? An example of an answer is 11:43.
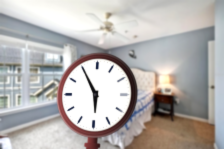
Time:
5:55
